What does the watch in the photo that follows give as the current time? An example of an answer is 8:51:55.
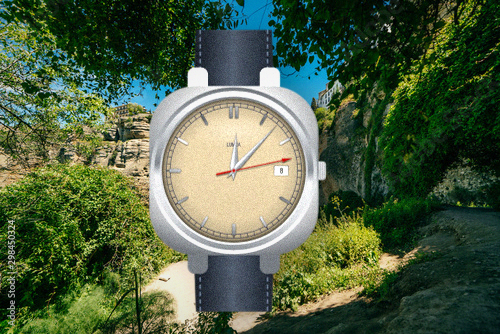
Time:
12:07:13
